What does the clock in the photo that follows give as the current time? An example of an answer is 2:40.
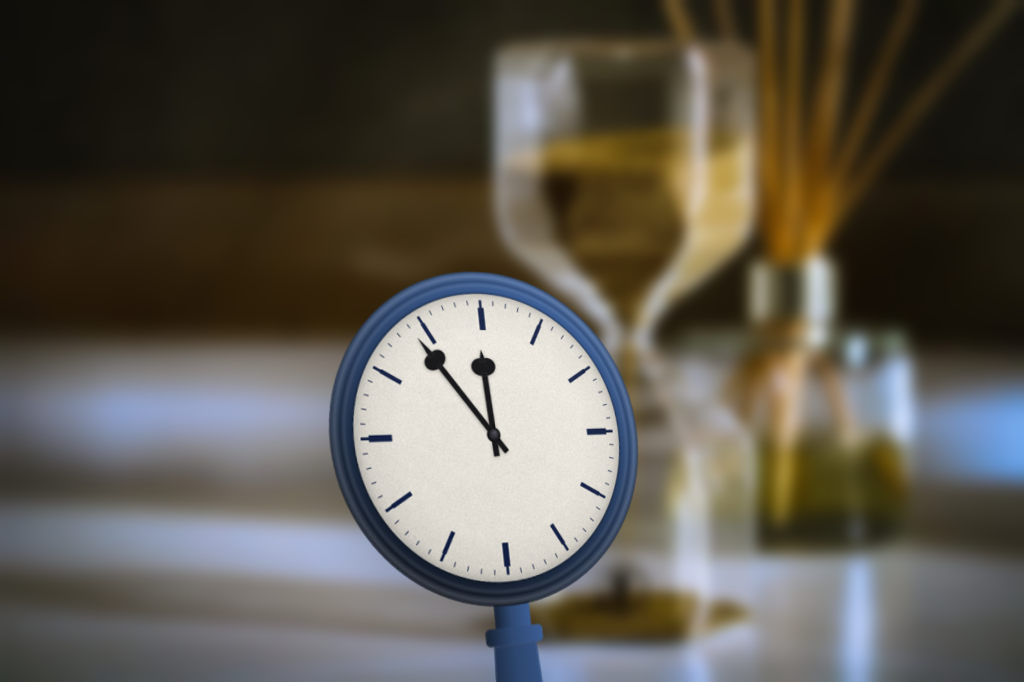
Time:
11:54
